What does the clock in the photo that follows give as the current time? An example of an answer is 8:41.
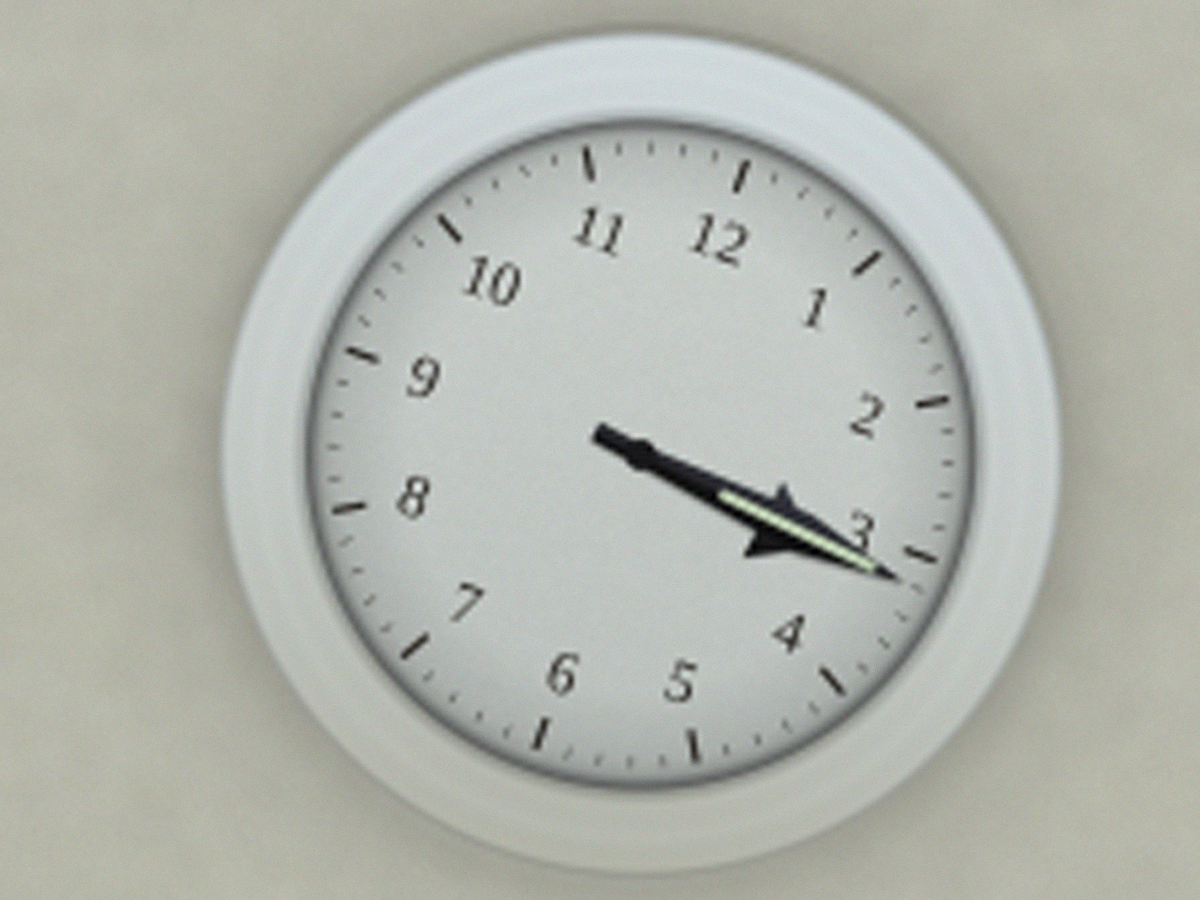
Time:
3:16
